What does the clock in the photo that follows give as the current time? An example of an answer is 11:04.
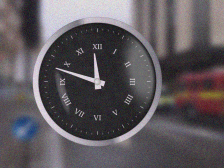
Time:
11:48
